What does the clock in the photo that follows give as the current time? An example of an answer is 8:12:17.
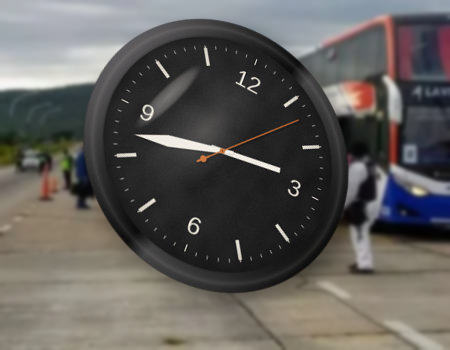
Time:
2:42:07
